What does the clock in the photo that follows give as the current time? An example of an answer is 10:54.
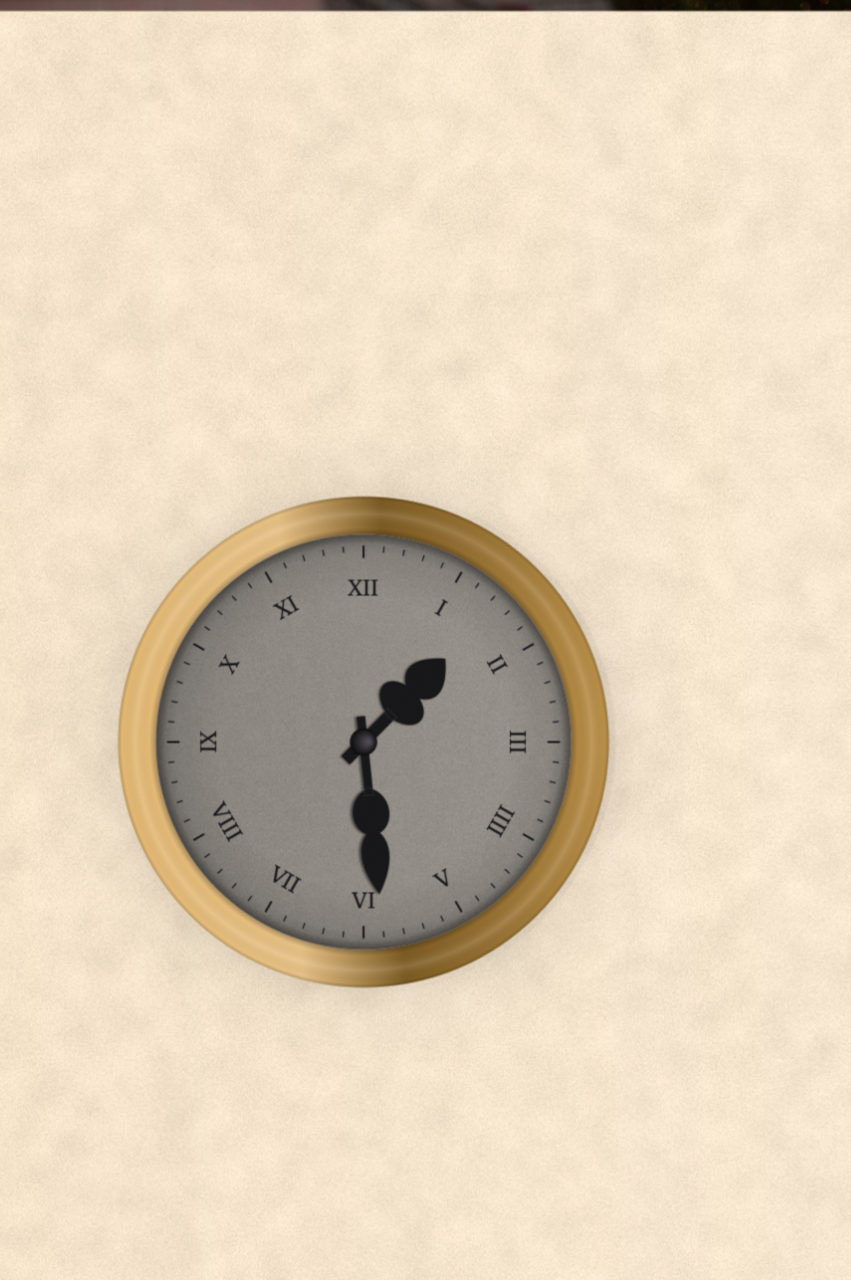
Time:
1:29
